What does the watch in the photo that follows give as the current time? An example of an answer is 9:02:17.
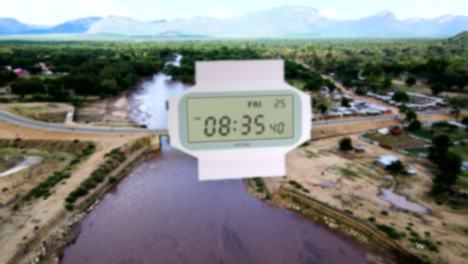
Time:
8:35:40
